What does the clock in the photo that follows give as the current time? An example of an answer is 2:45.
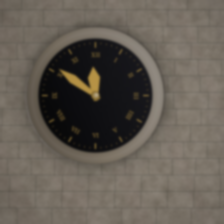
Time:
11:51
